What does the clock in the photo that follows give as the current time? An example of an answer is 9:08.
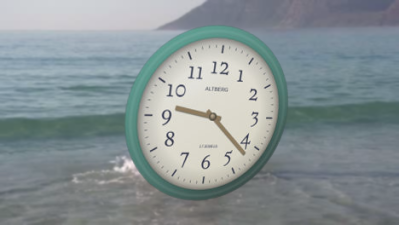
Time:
9:22
